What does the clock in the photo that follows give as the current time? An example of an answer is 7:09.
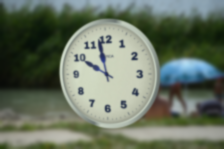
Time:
9:58
